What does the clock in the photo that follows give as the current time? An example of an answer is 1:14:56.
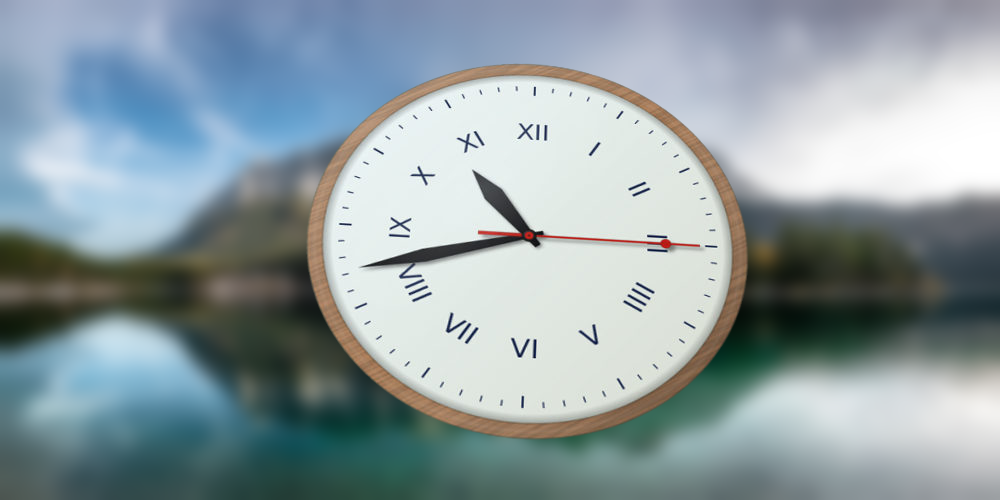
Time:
10:42:15
